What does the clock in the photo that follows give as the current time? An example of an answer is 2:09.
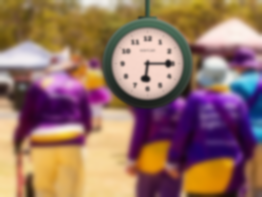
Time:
6:15
